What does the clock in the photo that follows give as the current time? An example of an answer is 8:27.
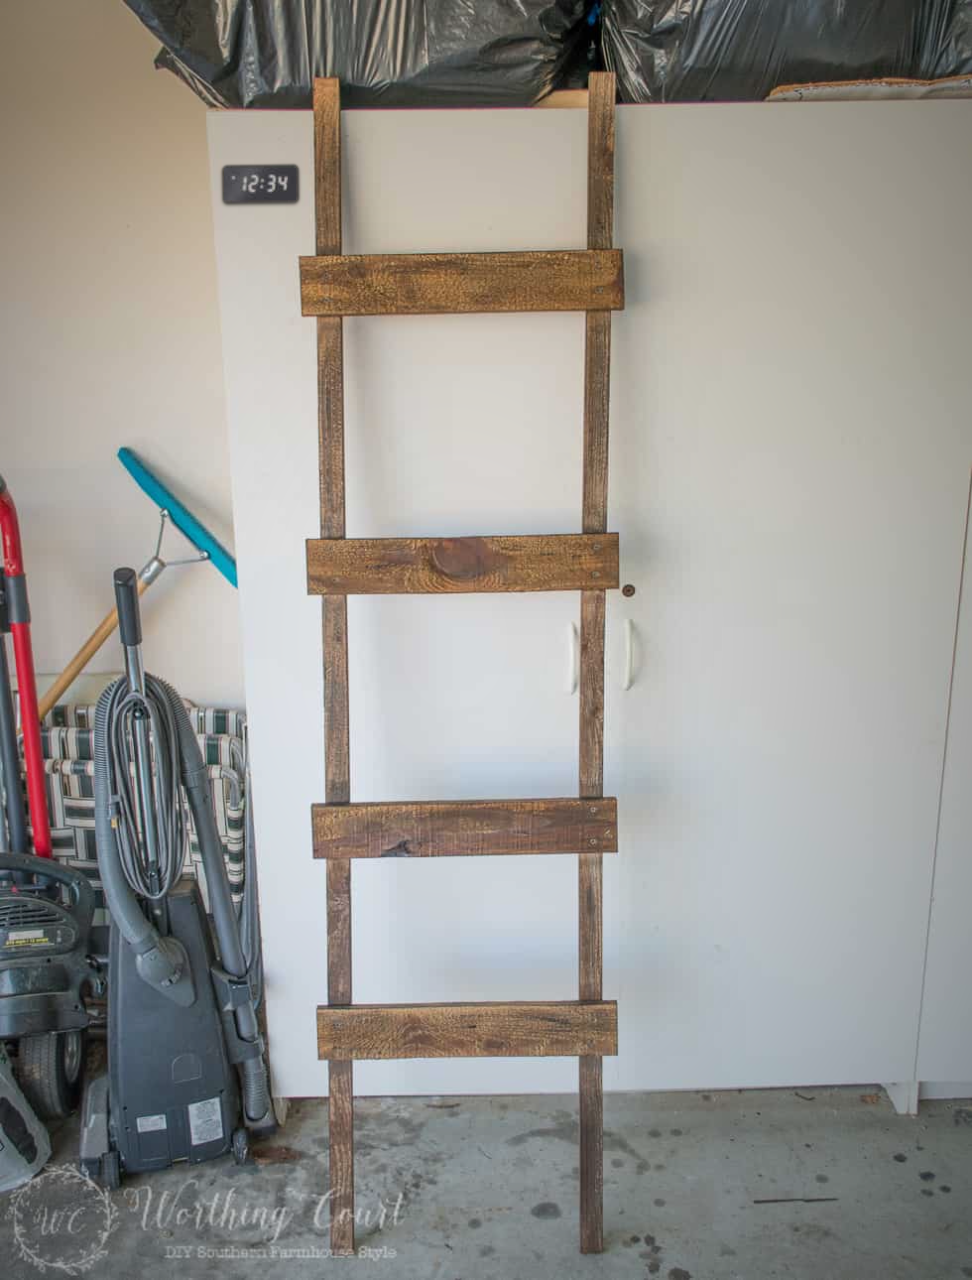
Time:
12:34
